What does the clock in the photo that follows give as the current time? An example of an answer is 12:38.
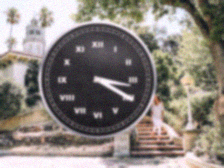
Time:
3:20
